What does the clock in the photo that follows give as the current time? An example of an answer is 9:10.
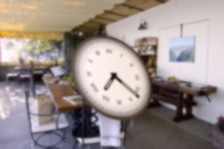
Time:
7:22
